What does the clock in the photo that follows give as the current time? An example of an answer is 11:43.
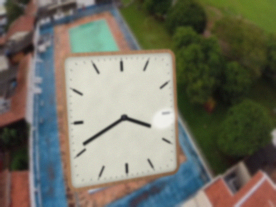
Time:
3:41
